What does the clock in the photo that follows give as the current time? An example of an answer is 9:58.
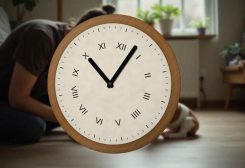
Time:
10:03
